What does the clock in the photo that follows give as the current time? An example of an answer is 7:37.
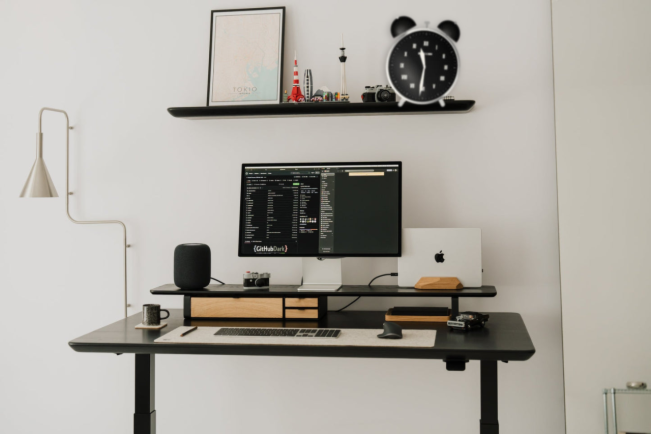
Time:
11:31
